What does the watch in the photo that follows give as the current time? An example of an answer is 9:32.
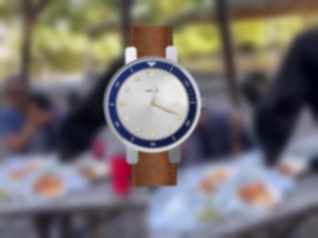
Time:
12:19
